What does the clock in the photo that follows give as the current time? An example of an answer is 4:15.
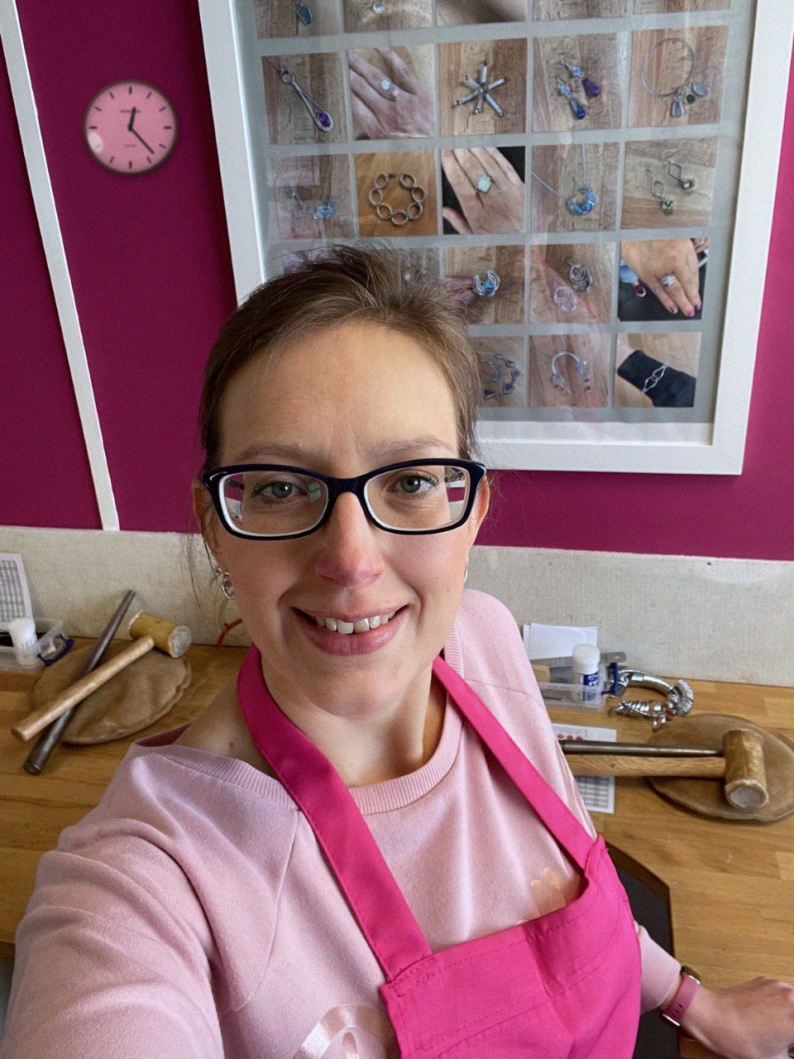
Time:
12:23
